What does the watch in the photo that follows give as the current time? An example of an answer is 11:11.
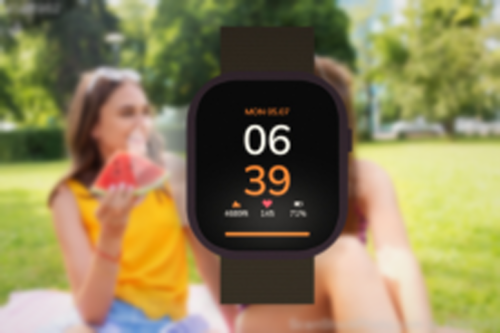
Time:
6:39
